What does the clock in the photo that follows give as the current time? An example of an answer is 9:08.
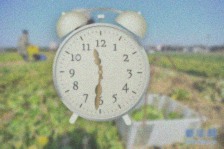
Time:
11:31
